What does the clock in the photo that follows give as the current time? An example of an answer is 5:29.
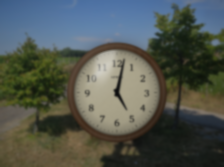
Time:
5:02
